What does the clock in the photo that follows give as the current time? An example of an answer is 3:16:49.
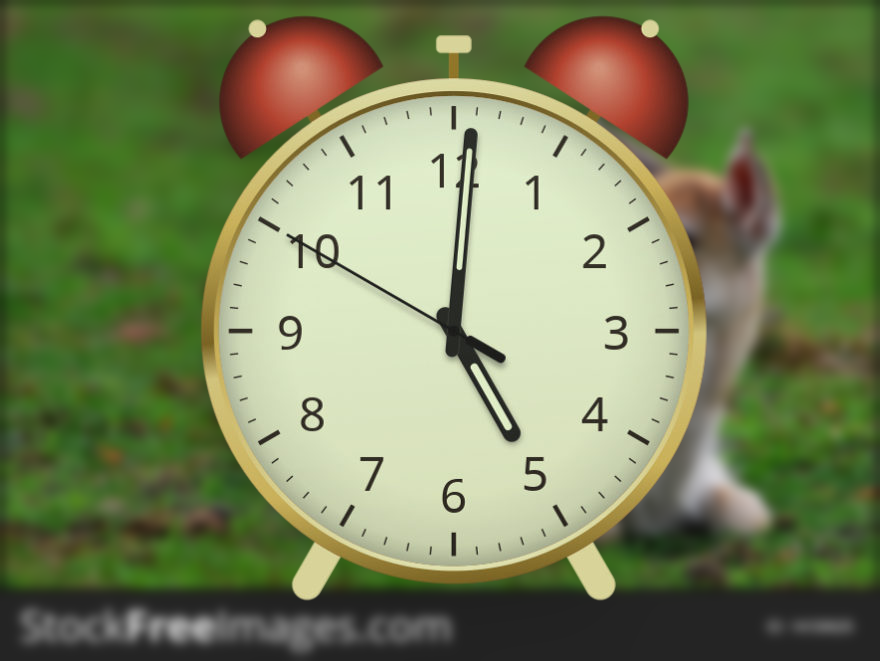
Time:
5:00:50
